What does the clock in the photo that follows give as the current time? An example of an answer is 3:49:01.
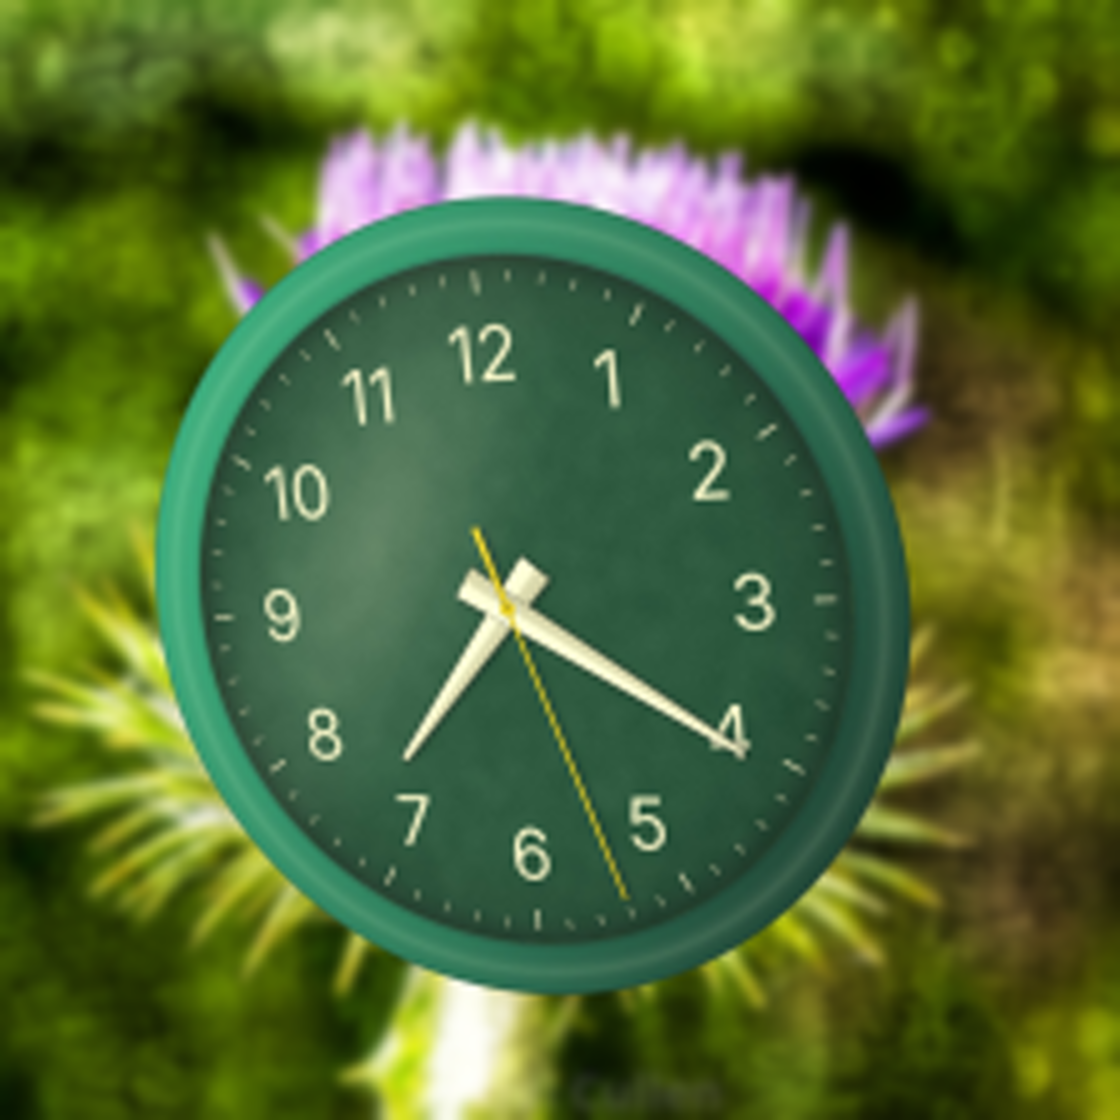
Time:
7:20:27
